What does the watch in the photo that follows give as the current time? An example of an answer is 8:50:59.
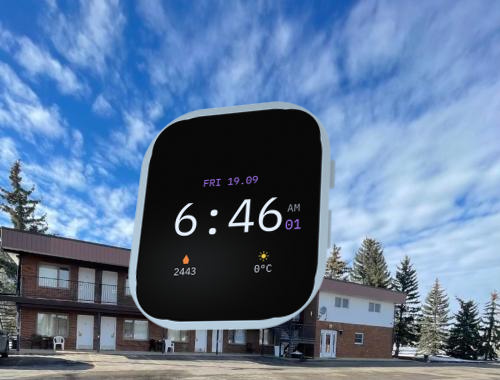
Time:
6:46:01
